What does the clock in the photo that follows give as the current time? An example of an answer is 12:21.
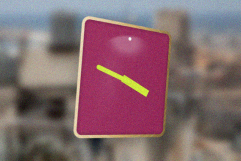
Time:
3:48
